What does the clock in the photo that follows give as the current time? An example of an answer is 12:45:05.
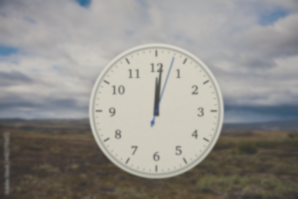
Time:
12:01:03
